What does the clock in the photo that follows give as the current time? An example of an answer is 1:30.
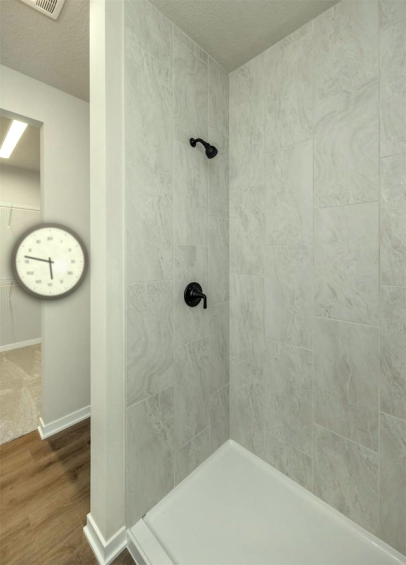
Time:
5:47
